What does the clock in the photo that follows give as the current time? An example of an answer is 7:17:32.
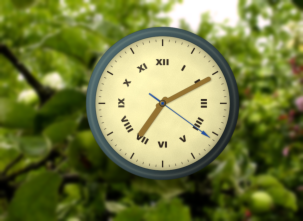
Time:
7:10:21
